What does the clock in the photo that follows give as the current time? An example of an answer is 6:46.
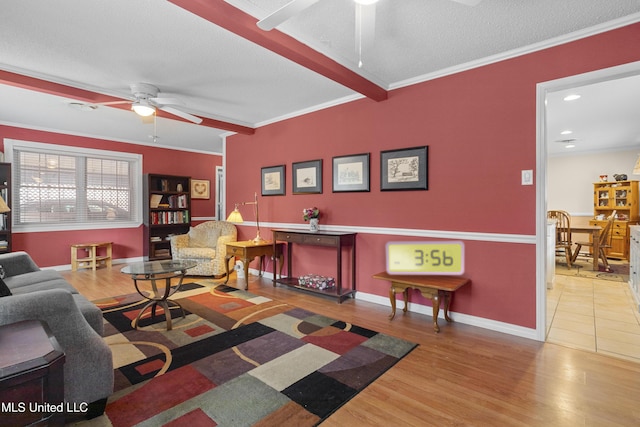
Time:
3:56
